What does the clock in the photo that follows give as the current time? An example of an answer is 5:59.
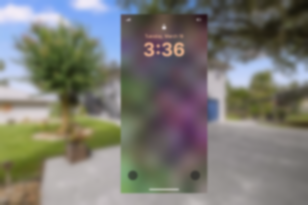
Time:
3:36
